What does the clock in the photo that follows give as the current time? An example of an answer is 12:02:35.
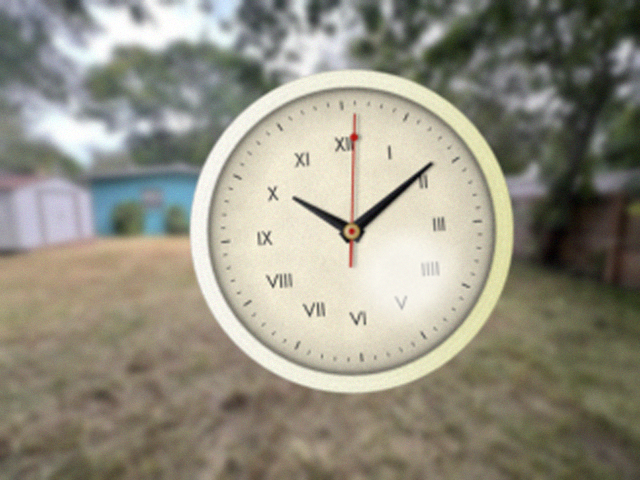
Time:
10:09:01
